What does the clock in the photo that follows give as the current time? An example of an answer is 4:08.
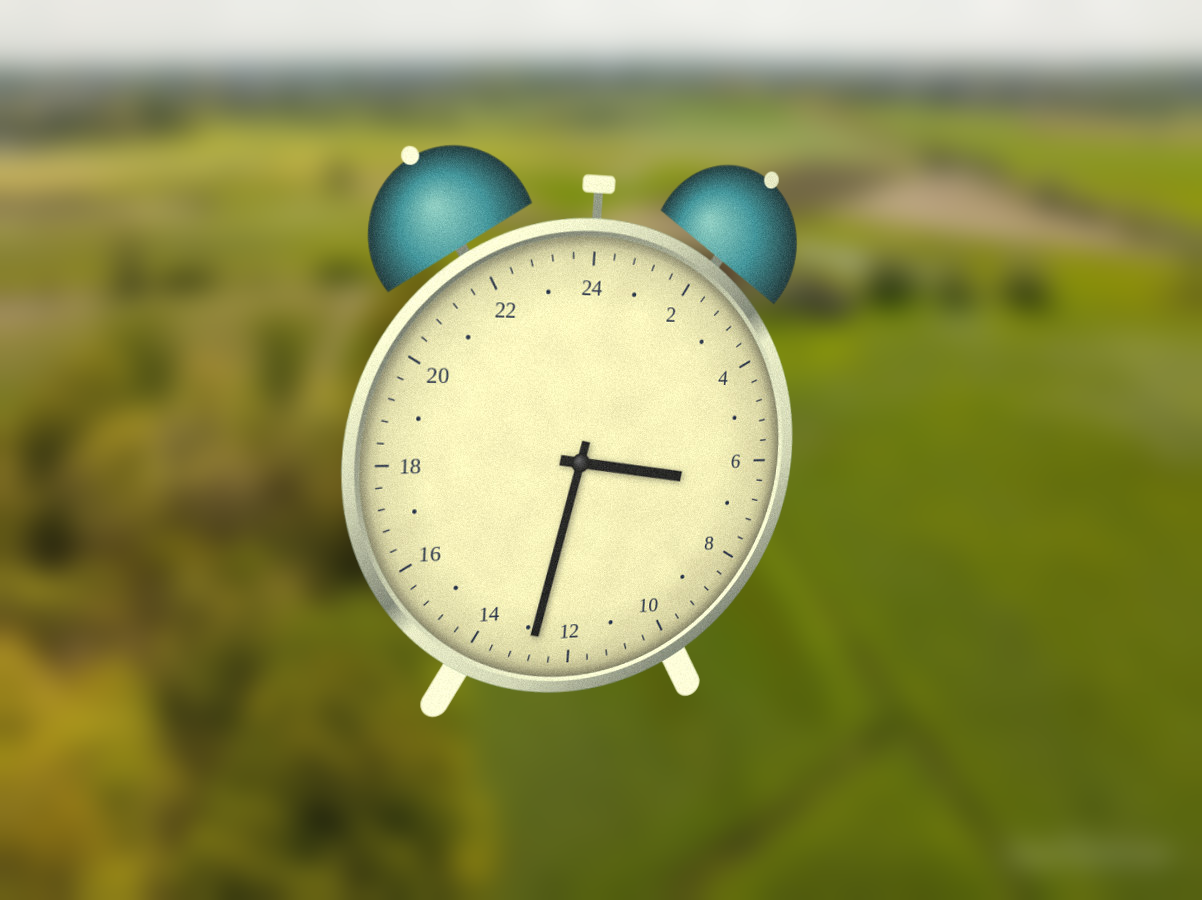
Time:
6:32
